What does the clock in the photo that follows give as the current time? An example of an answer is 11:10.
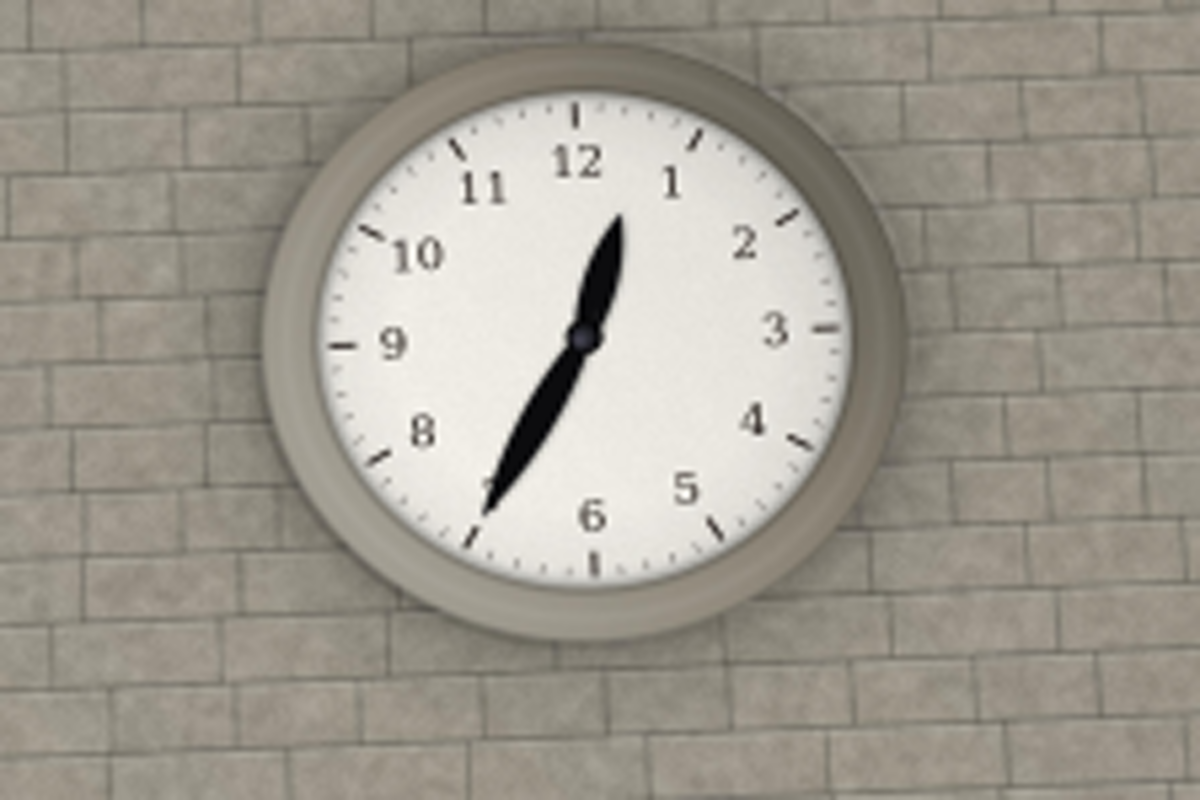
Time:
12:35
